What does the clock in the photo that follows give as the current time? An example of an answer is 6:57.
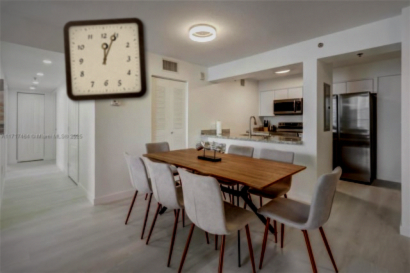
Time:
12:04
